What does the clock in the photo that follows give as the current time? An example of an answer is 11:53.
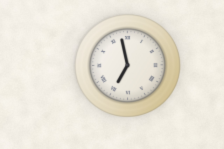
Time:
6:58
